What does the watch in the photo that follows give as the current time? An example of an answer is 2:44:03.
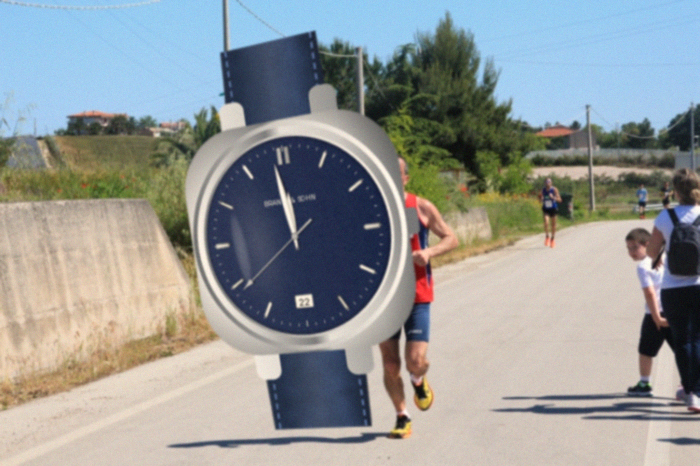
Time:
11:58:39
